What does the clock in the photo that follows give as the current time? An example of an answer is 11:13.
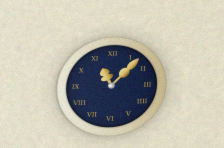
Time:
11:07
